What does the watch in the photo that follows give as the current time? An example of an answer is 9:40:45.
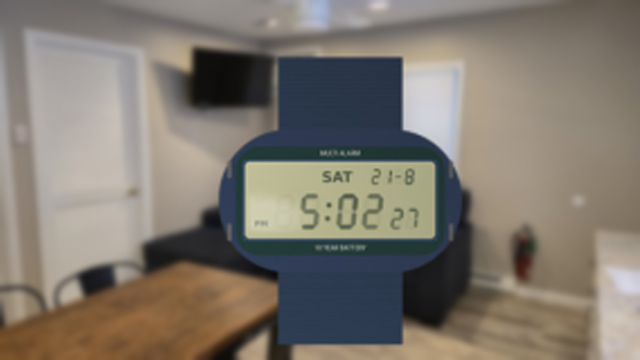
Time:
5:02:27
